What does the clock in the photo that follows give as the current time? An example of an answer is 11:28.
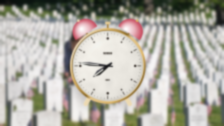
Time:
7:46
